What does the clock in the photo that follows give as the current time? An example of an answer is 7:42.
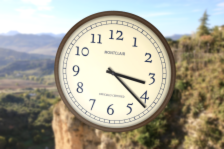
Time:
3:22
